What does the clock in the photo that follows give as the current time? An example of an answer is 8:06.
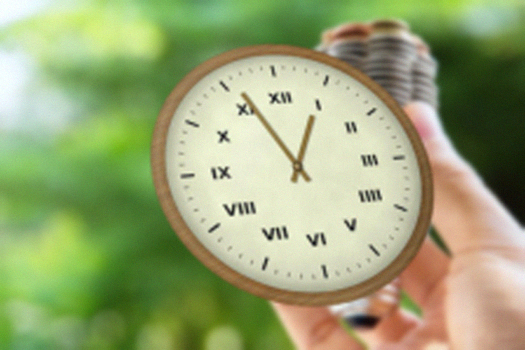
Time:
12:56
